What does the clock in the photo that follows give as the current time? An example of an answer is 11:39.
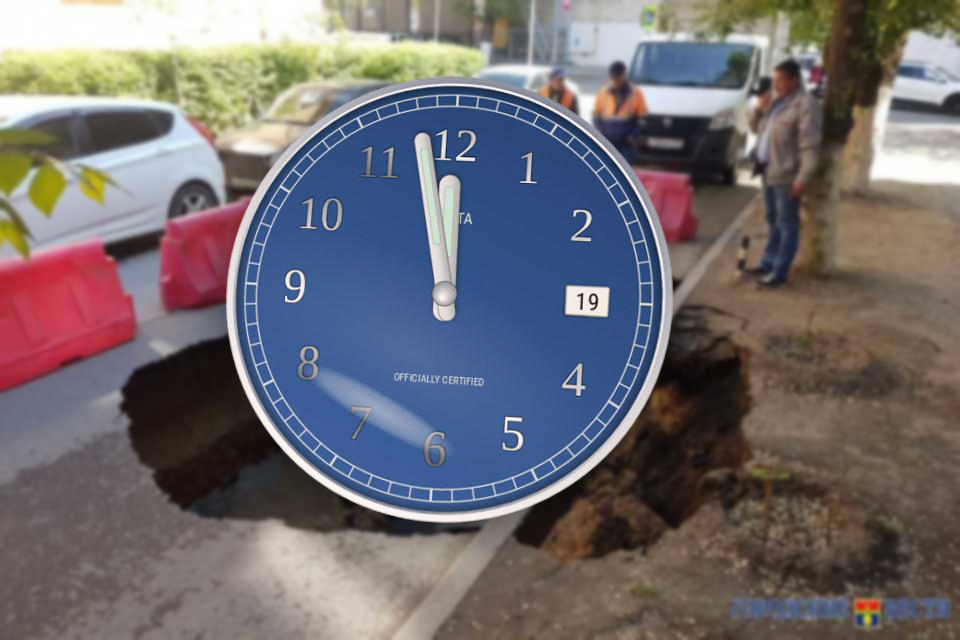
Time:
11:58
